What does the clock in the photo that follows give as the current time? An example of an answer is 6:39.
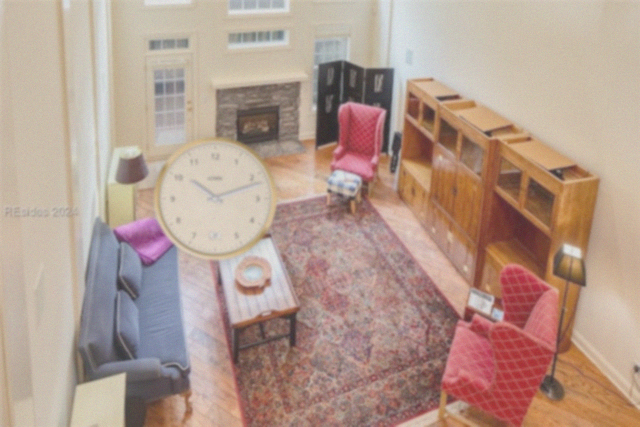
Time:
10:12
